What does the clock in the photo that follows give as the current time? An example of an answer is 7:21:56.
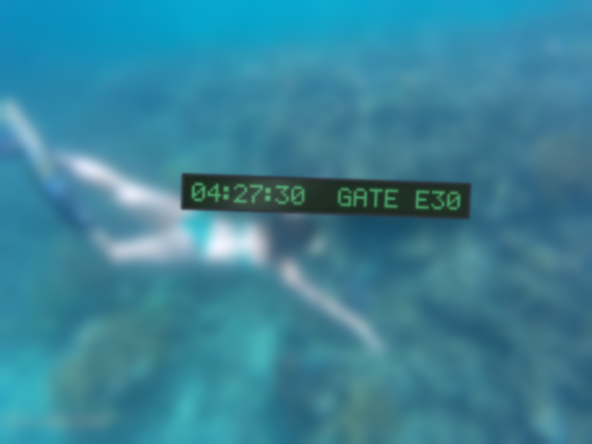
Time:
4:27:30
